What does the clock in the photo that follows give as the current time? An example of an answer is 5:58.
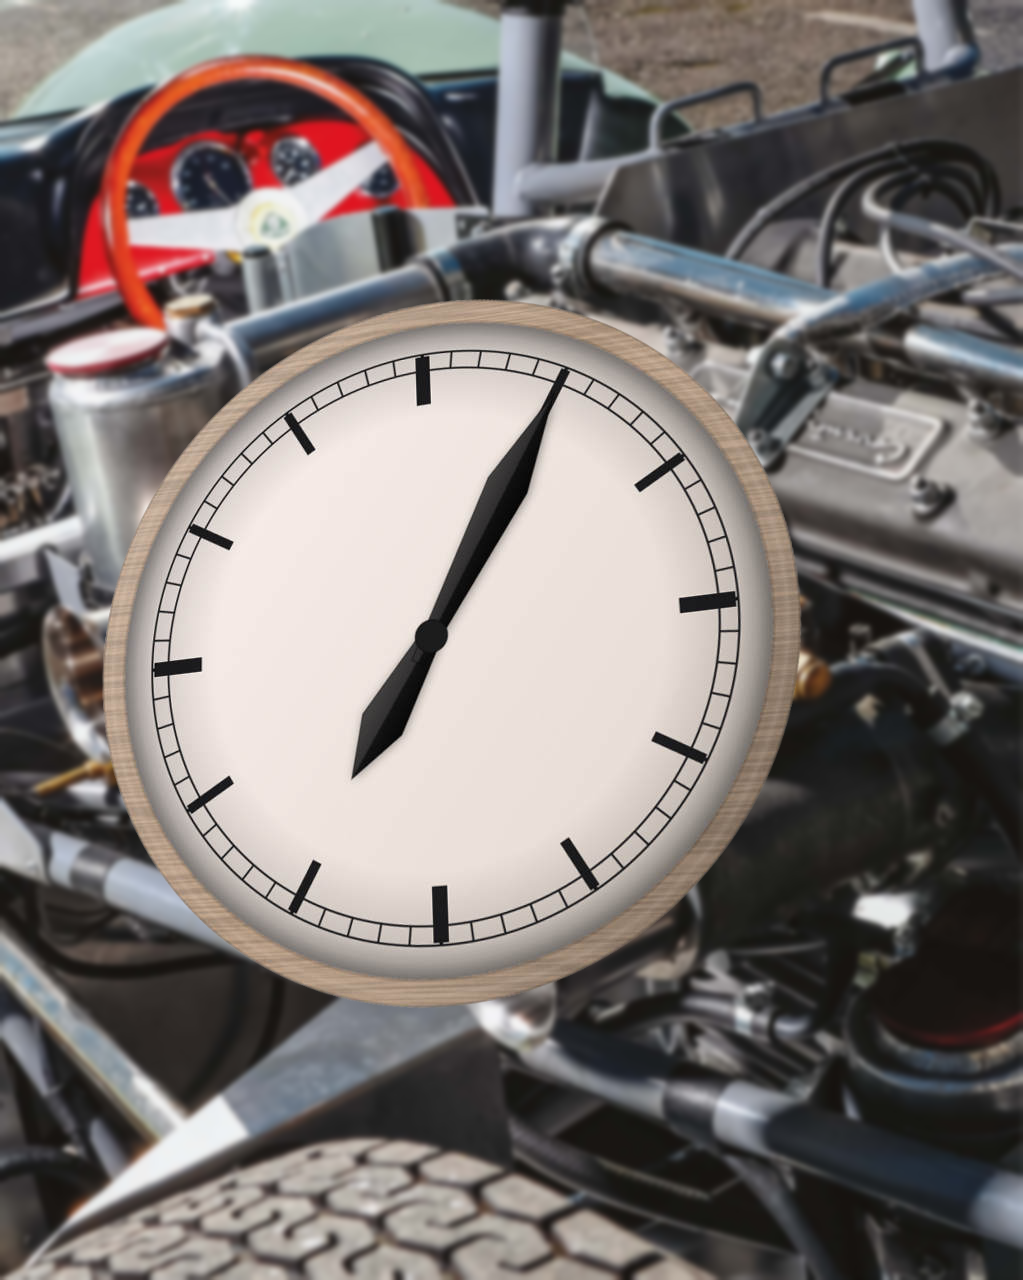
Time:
7:05
